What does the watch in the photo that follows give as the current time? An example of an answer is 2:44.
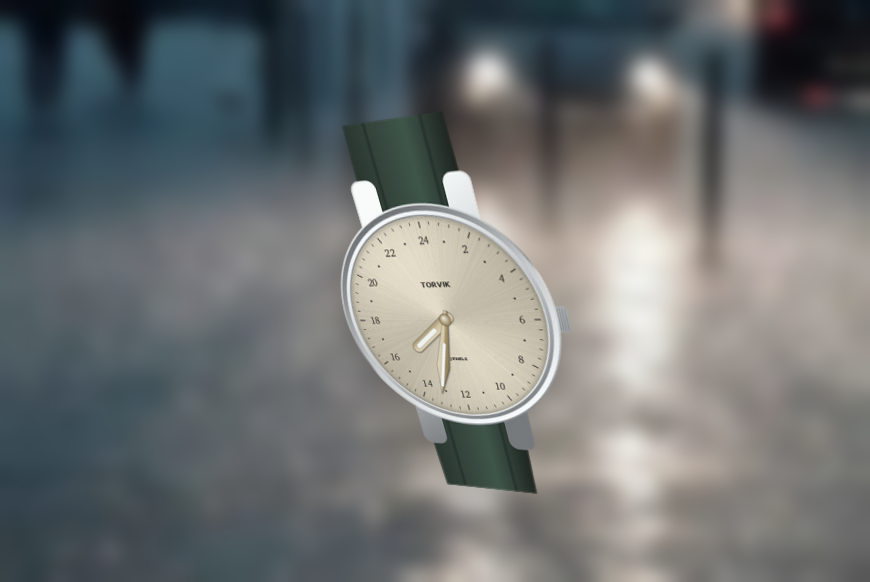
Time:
15:33
